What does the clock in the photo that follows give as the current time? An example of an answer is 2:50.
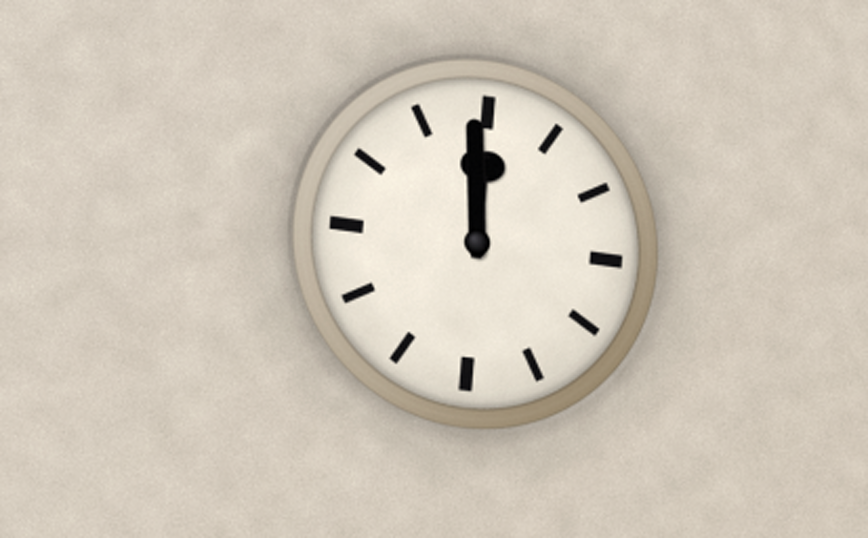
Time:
11:59
